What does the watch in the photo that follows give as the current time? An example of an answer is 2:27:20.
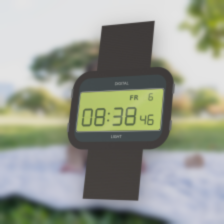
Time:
8:38:46
